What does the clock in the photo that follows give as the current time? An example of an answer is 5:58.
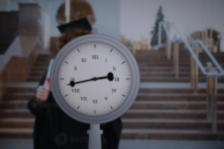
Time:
2:43
